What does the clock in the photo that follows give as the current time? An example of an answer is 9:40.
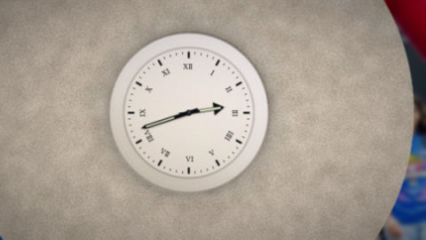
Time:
2:42
